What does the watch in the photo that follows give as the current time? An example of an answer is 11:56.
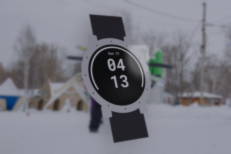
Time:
4:13
